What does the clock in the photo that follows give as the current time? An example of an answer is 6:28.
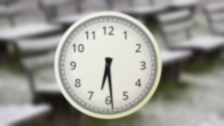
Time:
6:29
